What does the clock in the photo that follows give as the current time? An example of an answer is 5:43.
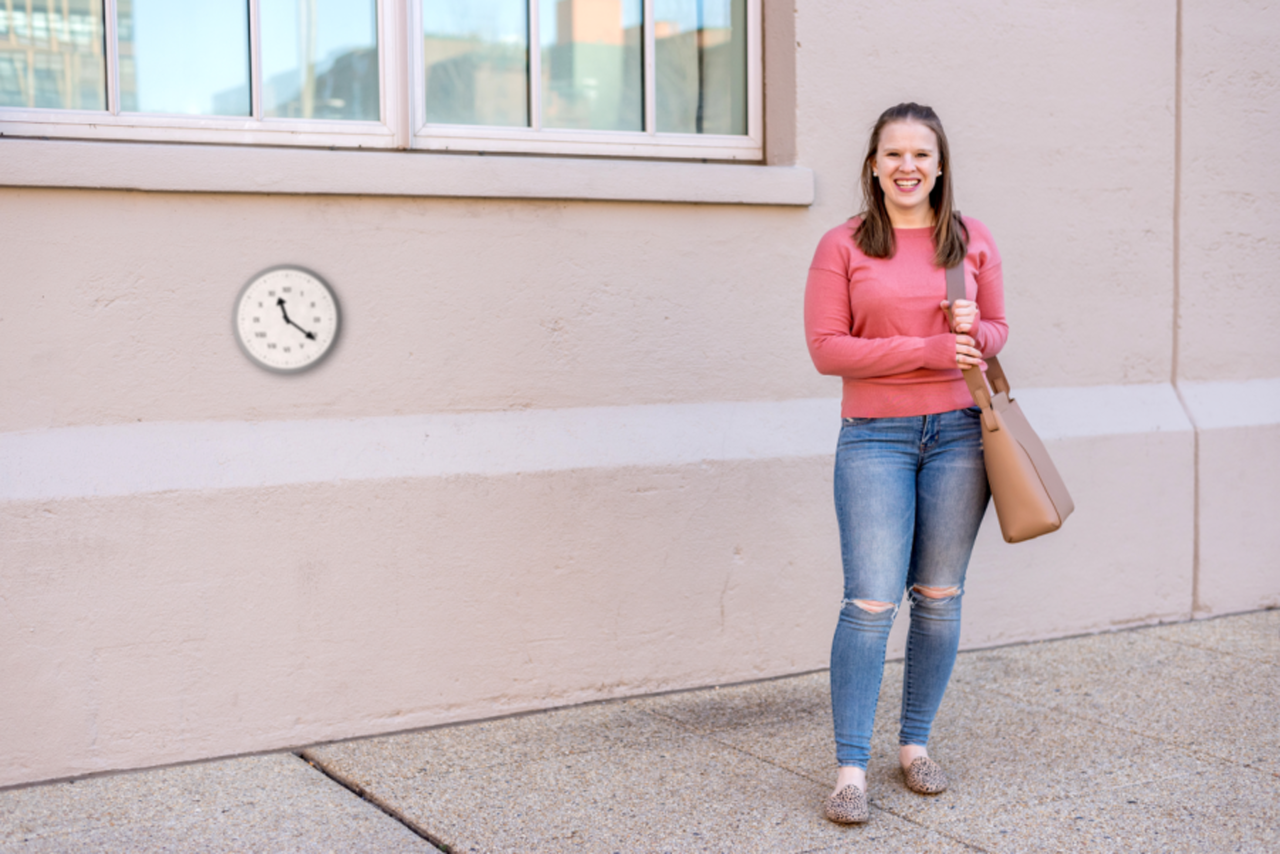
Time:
11:21
